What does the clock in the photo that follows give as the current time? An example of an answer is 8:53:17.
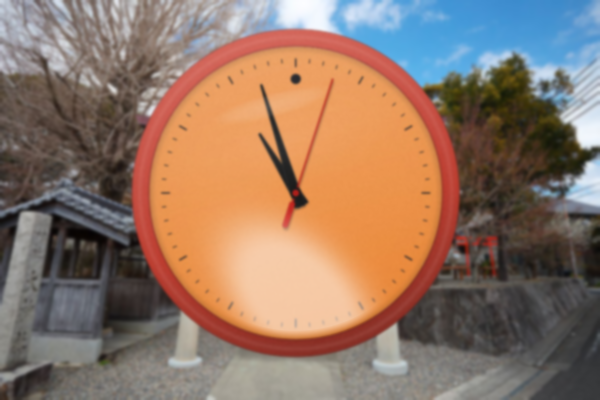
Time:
10:57:03
